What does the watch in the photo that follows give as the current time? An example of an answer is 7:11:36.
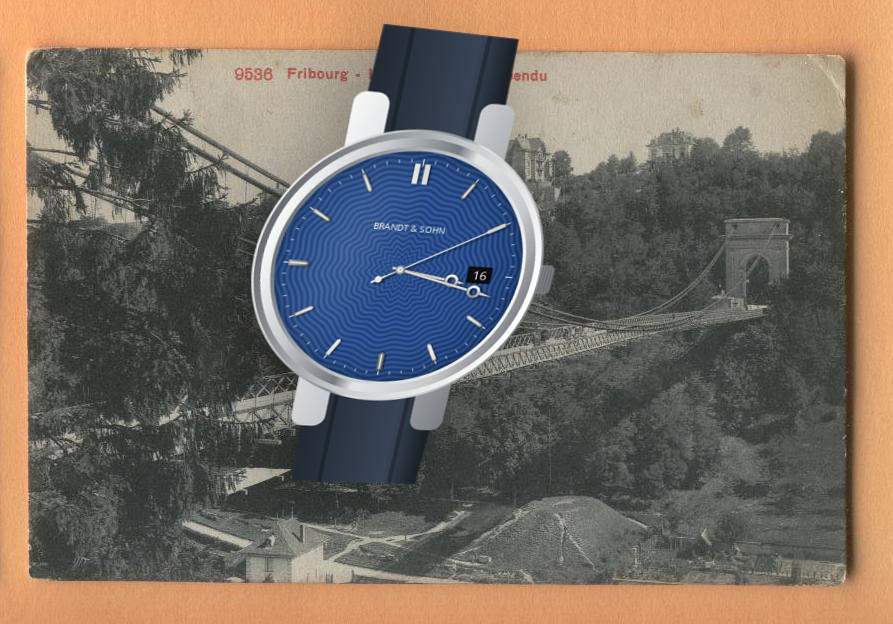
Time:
3:17:10
